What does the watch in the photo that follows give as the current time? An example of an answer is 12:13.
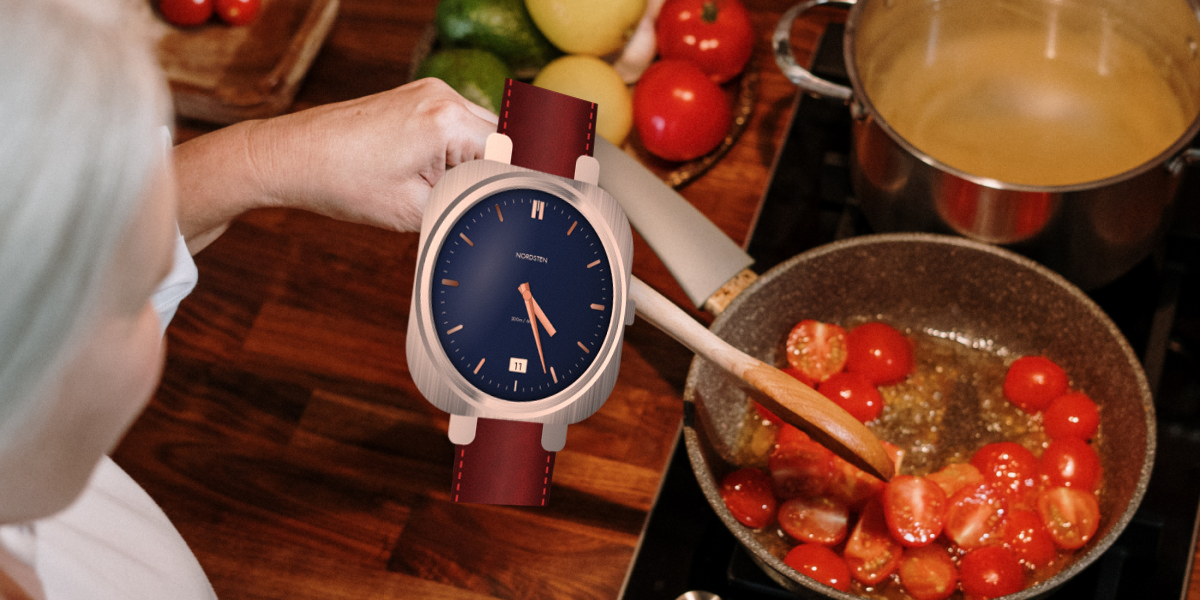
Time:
4:26
